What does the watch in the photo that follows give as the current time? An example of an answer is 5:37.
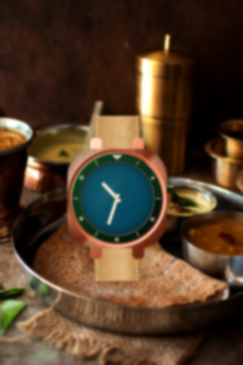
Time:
10:33
